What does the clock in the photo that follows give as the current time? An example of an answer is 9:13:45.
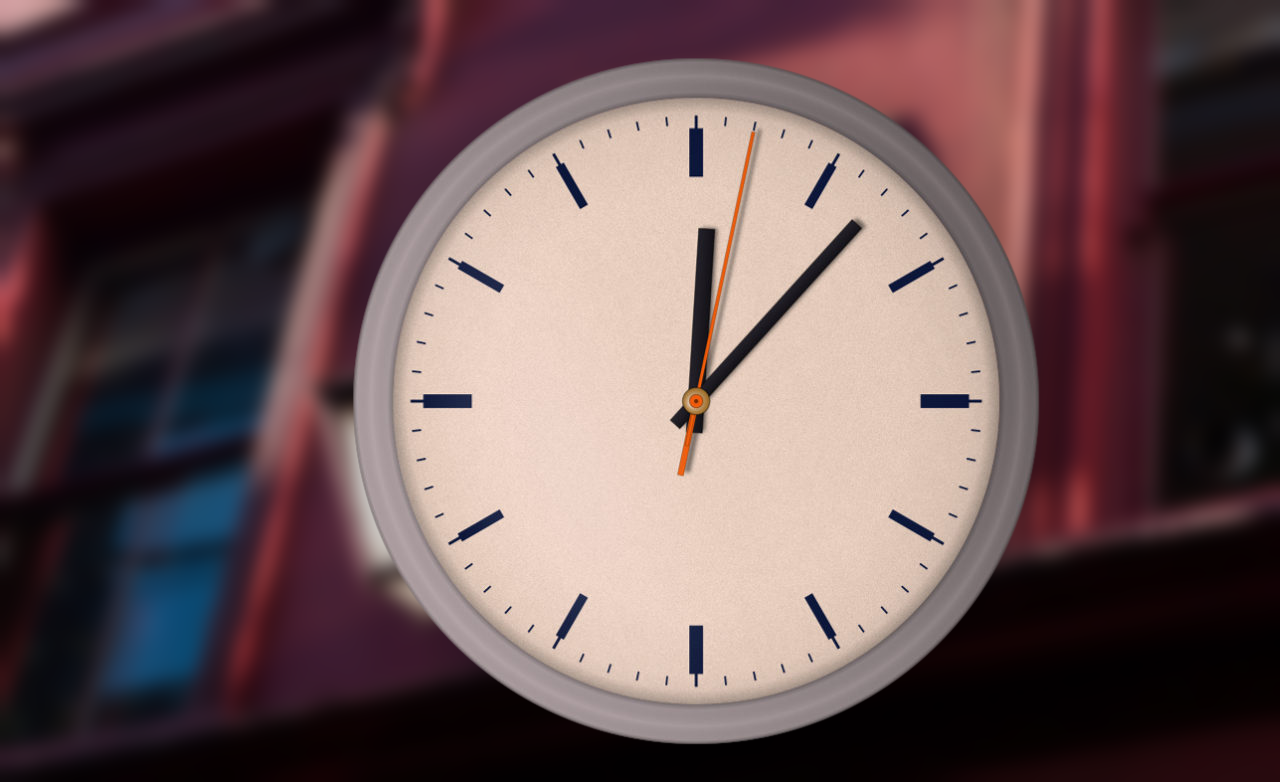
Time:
12:07:02
